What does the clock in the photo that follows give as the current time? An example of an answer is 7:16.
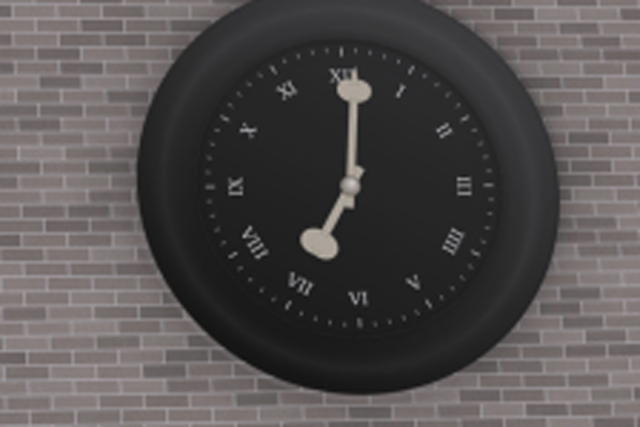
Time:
7:01
